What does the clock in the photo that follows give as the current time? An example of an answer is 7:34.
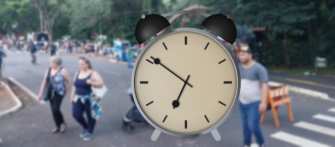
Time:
6:51
